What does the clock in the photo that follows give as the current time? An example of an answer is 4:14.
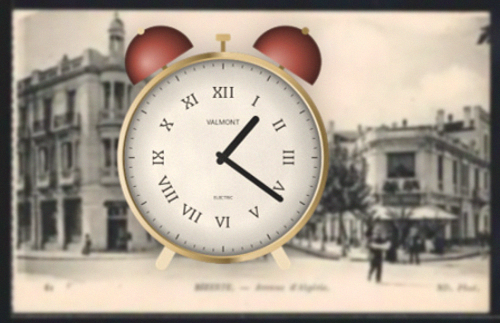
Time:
1:21
